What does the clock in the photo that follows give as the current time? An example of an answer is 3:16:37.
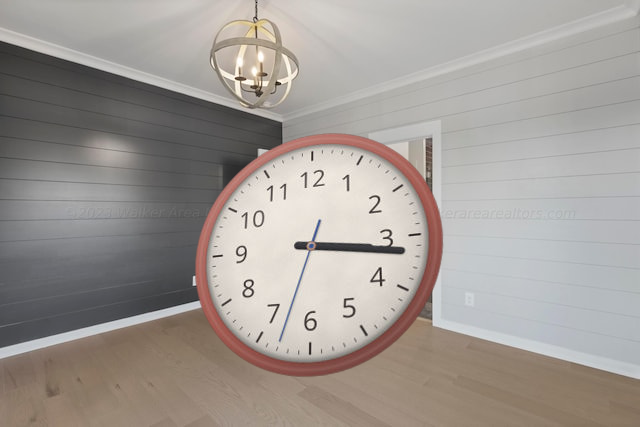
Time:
3:16:33
